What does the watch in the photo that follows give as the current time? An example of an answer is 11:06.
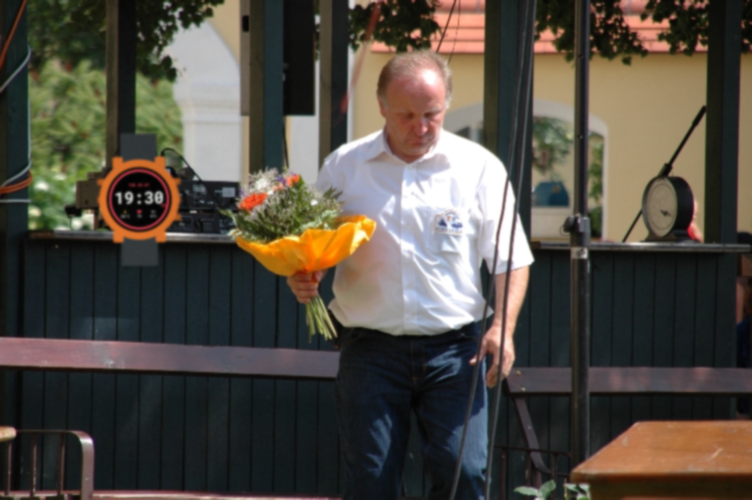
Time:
19:30
